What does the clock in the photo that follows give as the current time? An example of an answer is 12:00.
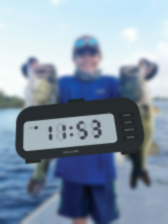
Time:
11:53
